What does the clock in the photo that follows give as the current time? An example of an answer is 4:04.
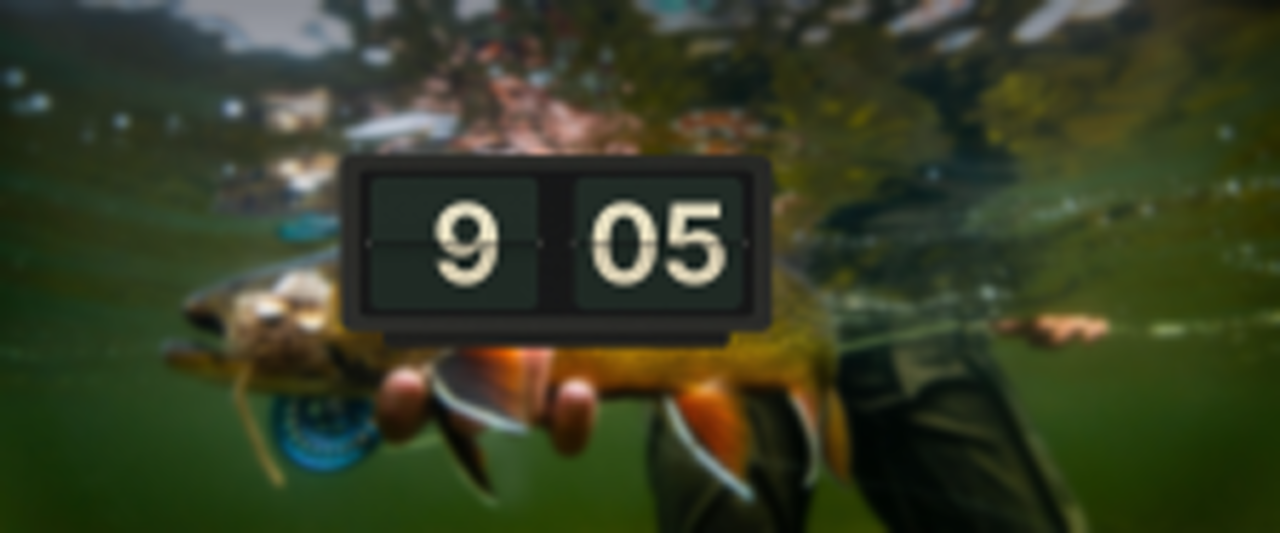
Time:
9:05
